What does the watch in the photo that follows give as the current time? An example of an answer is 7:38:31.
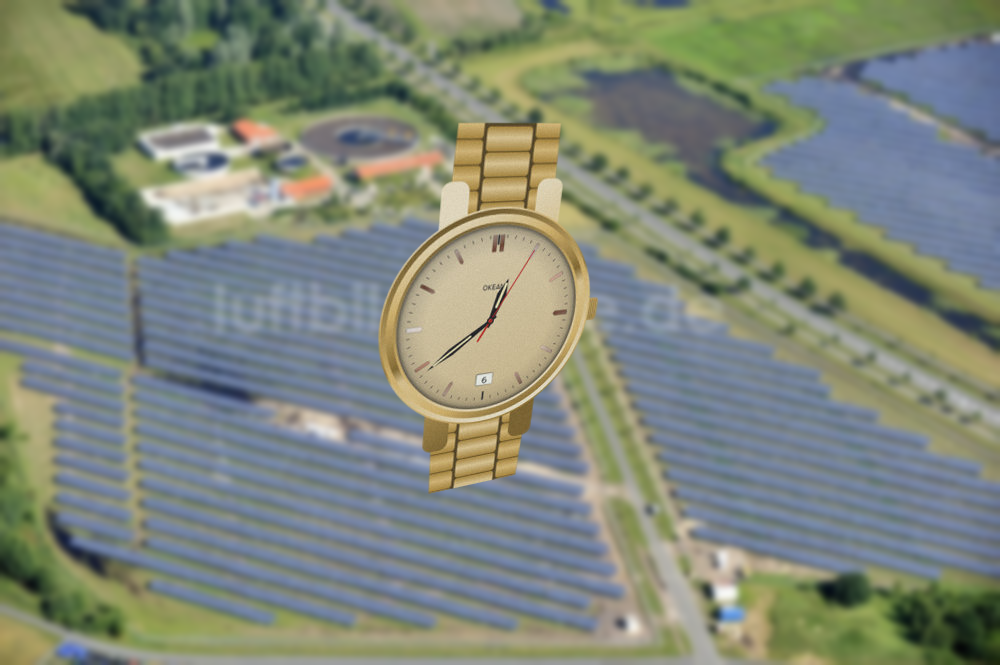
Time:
12:39:05
